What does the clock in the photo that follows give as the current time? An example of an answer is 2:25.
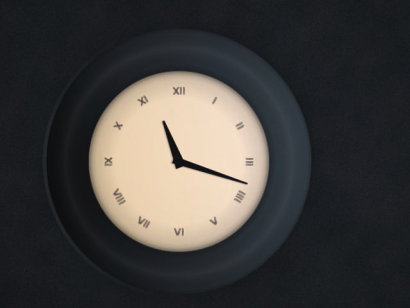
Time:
11:18
